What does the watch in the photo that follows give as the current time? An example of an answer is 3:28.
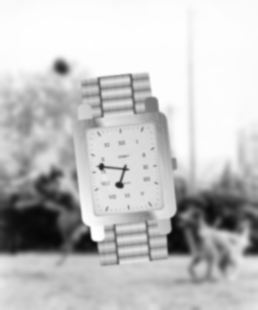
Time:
6:47
